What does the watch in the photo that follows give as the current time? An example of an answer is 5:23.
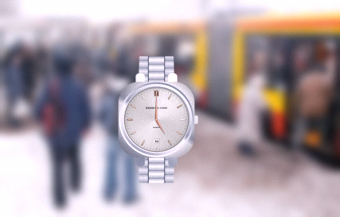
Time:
5:00
